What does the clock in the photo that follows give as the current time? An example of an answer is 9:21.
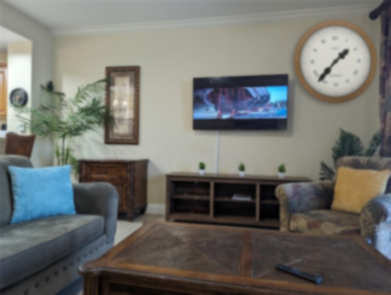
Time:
1:37
